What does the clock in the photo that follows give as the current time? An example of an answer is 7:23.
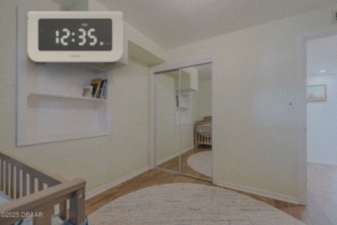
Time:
12:35
